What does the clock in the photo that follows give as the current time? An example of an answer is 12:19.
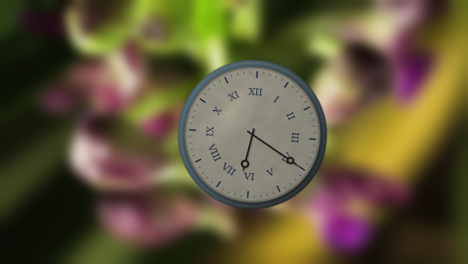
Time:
6:20
